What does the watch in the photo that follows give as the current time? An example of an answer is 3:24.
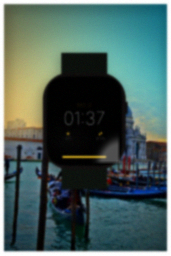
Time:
1:37
